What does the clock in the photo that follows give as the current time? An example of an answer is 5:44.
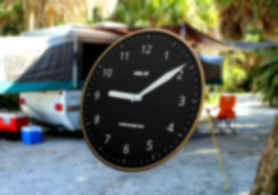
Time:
9:09
